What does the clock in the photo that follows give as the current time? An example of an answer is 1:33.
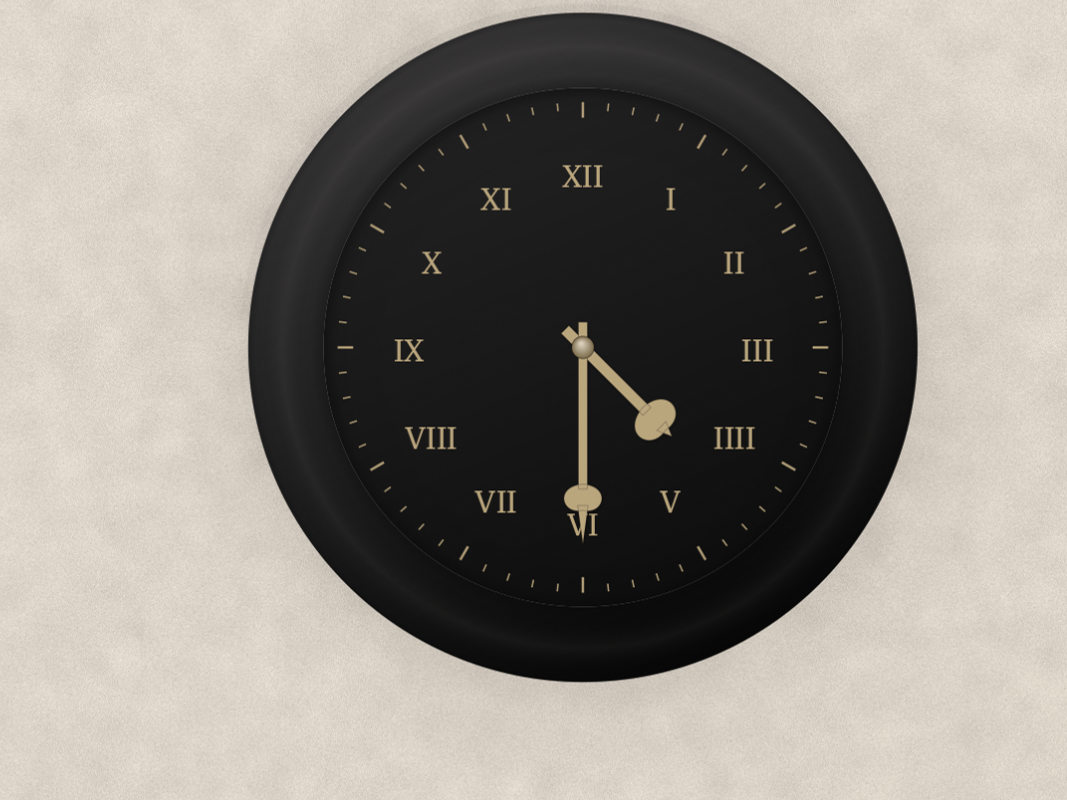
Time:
4:30
